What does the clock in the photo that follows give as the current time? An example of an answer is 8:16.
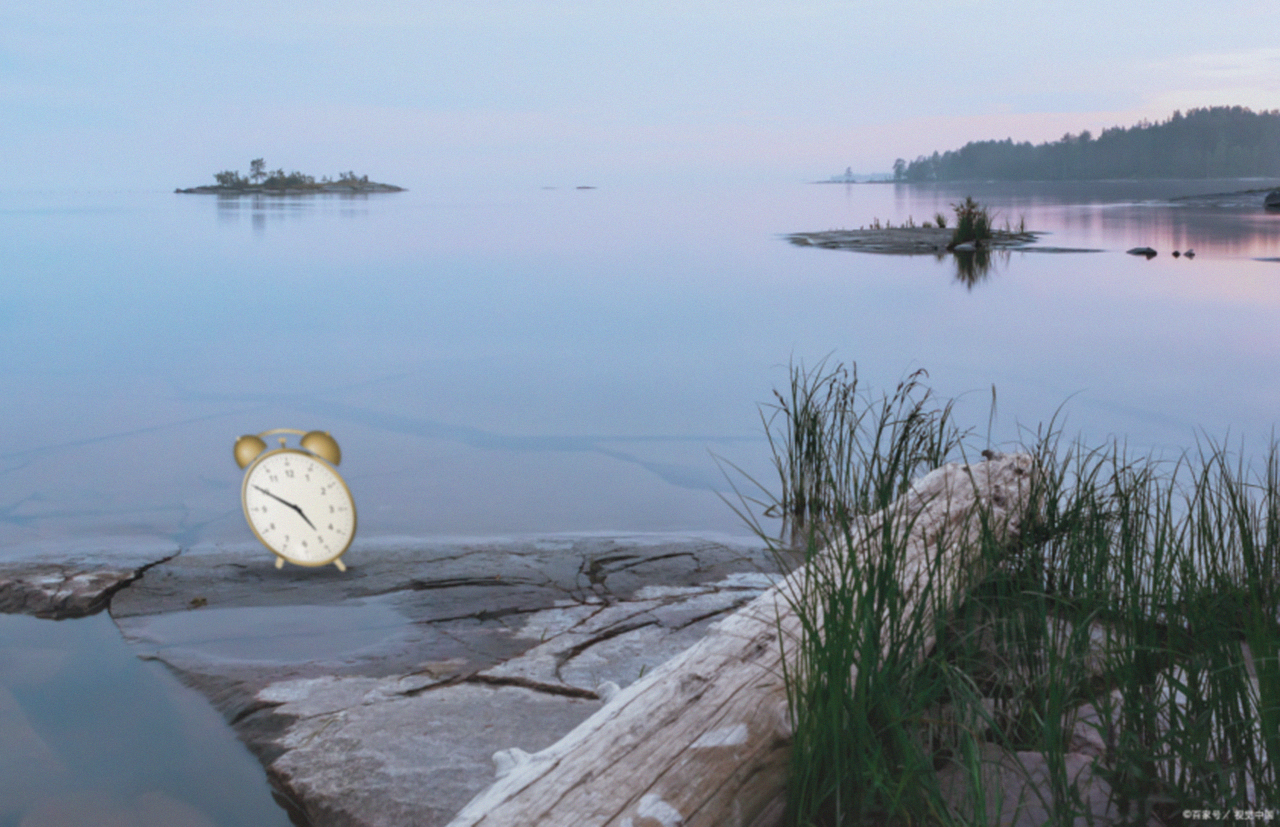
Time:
4:50
